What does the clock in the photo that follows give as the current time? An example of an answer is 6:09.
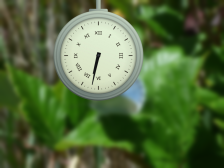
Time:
6:32
